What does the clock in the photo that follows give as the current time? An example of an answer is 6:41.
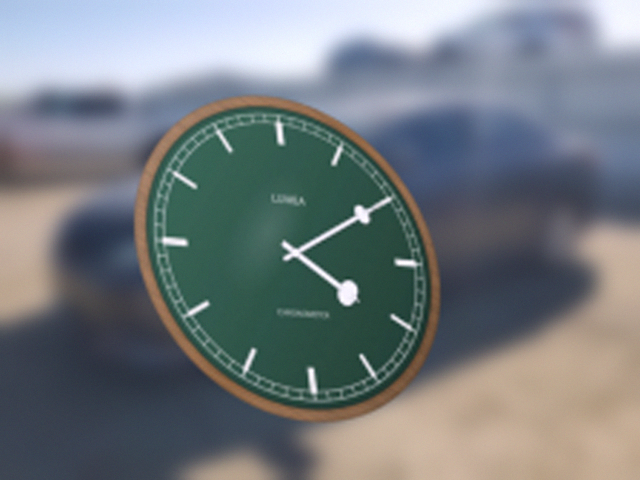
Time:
4:10
